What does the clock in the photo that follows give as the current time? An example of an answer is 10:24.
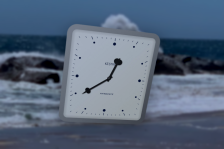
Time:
12:39
